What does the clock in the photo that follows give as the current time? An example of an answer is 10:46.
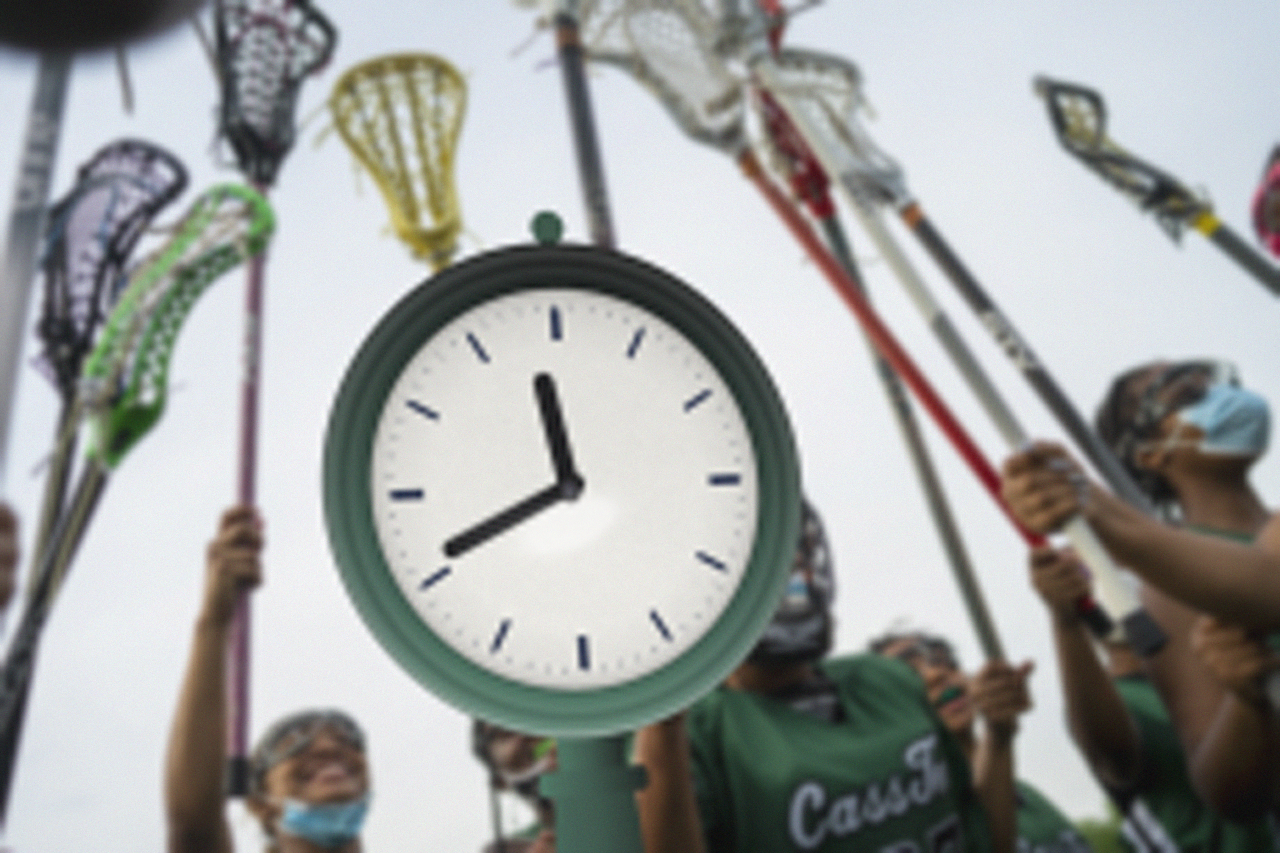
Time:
11:41
